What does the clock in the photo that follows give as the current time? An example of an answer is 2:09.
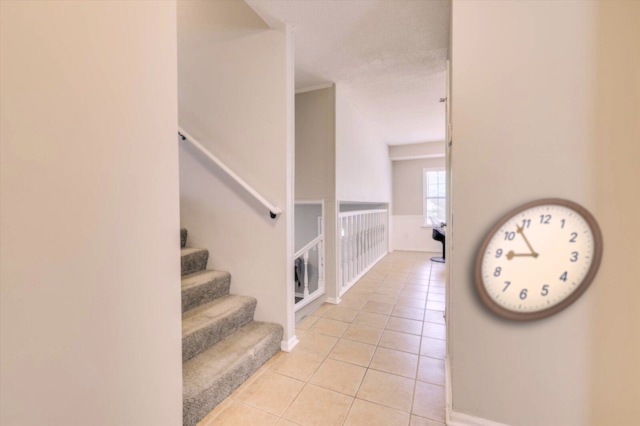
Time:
8:53
